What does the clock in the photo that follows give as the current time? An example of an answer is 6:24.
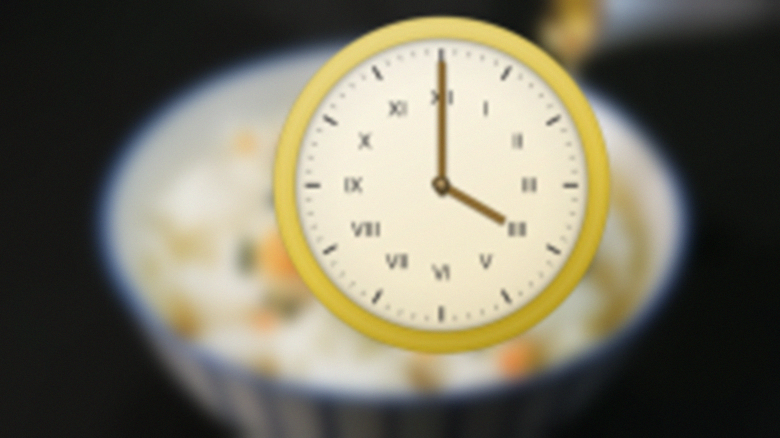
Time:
4:00
